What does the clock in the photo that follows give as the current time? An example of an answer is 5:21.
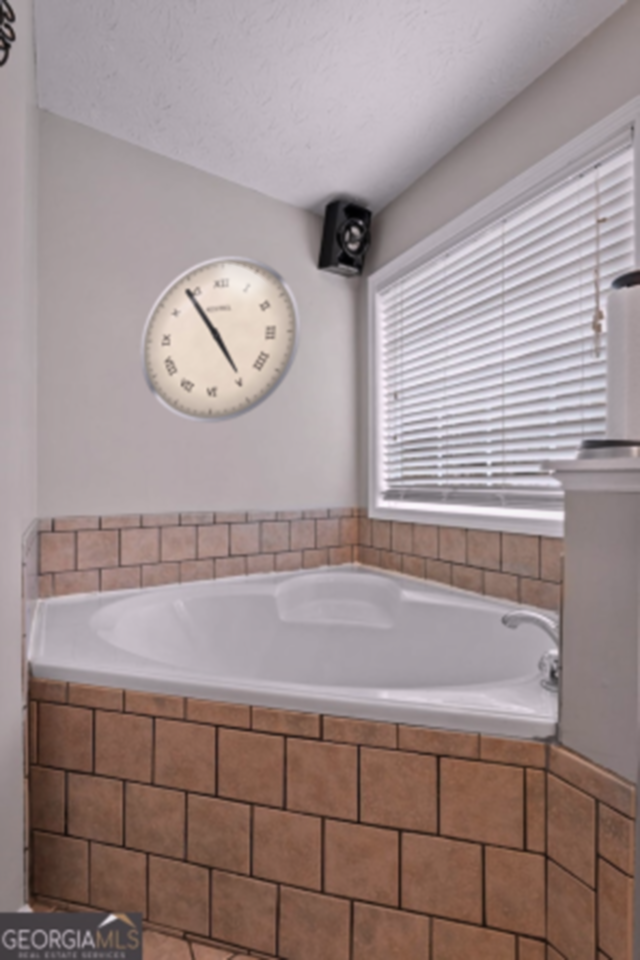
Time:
4:54
